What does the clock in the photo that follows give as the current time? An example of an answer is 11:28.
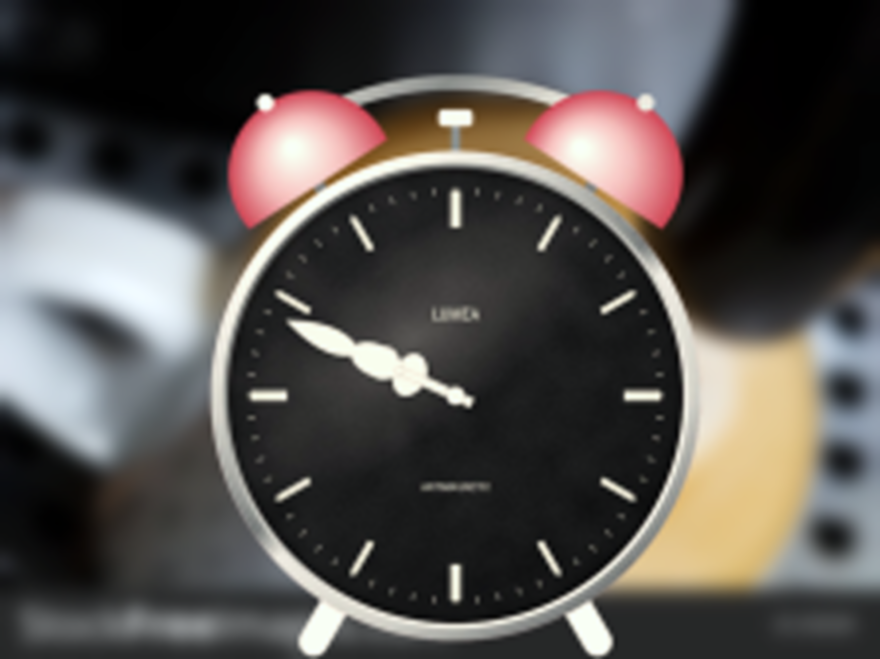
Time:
9:49
